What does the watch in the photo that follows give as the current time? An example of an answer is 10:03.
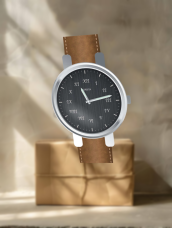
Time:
11:13
